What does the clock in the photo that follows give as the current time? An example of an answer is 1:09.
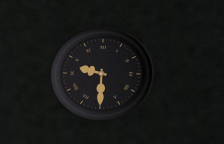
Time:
9:30
